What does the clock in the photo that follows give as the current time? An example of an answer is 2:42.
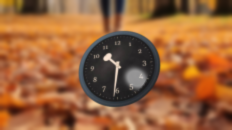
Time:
10:31
